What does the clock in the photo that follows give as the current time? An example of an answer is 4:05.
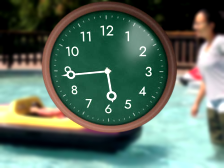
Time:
5:44
